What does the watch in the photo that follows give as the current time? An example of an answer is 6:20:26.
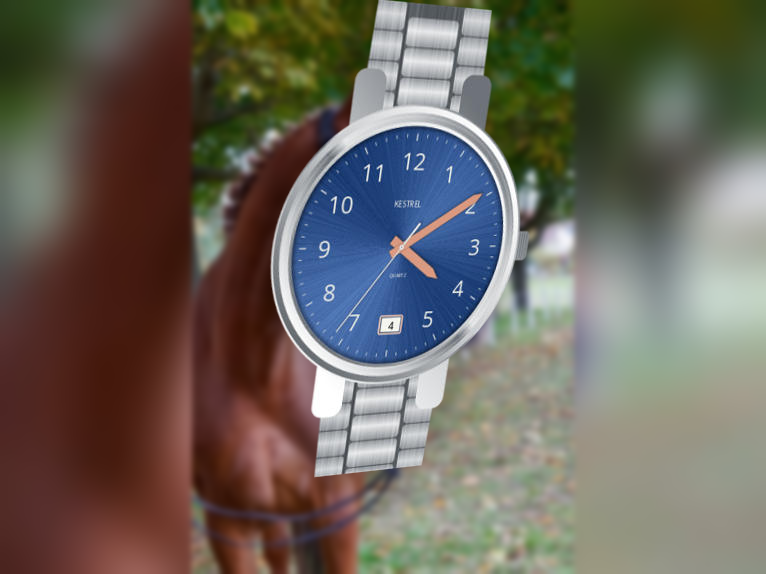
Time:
4:09:36
